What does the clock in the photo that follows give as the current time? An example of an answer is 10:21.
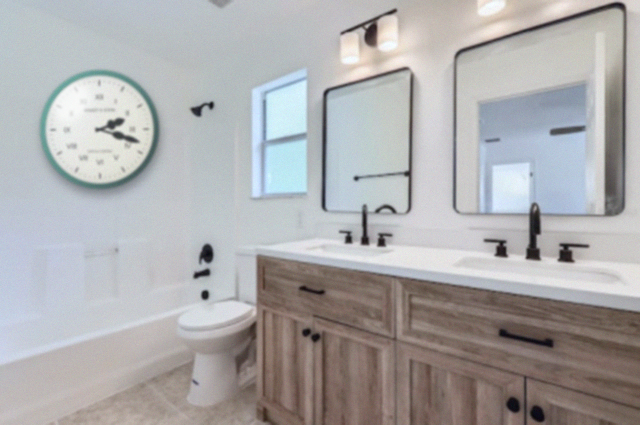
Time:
2:18
